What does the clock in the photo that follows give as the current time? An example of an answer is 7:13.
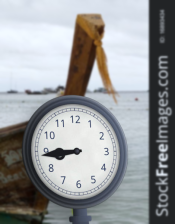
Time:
8:44
